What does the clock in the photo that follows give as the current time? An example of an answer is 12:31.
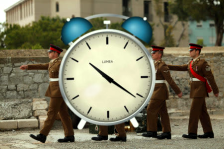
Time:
10:21
